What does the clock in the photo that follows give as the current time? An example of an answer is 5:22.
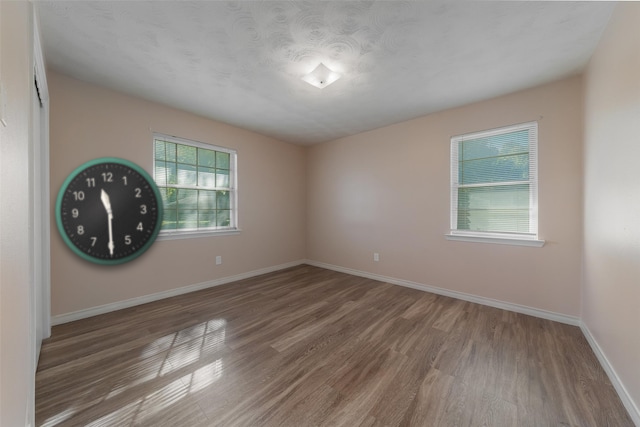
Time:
11:30
